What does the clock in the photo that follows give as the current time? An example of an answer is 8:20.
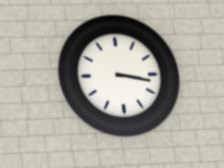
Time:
3:17
